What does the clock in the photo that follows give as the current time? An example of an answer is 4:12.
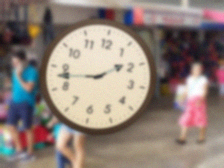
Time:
1:43
